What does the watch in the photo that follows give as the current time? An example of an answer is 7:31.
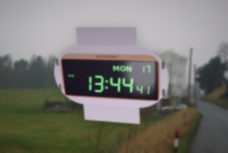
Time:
13:44
